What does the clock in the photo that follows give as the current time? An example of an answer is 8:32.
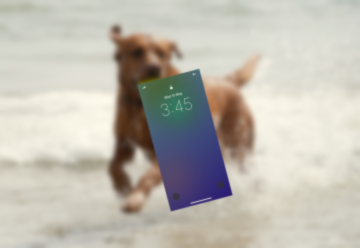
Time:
3:45
